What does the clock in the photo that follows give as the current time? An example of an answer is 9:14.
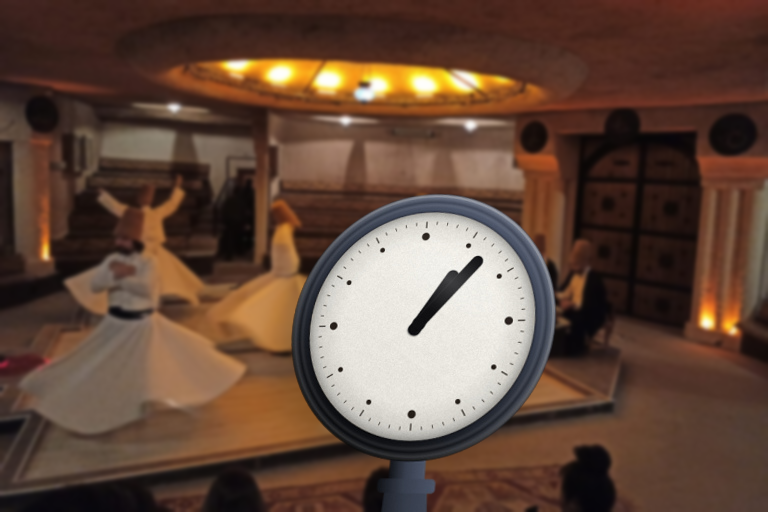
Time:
1:07
